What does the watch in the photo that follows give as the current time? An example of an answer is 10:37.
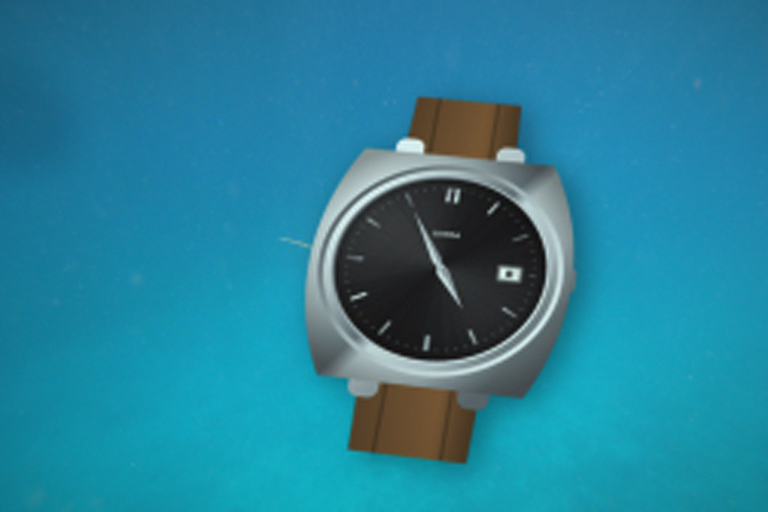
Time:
4:55
